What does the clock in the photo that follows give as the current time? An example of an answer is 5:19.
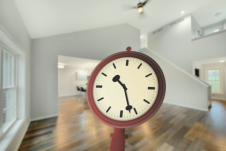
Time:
10:27
